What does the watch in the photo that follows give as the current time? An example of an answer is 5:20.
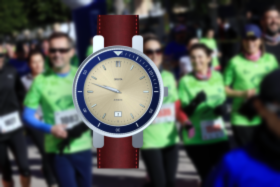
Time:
9:48
